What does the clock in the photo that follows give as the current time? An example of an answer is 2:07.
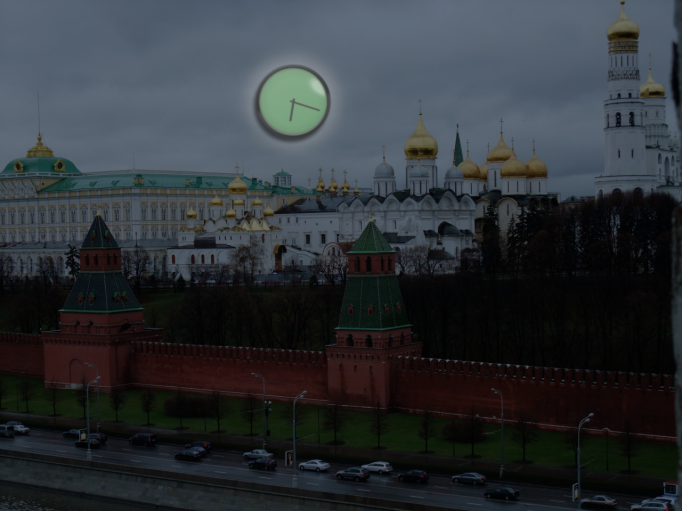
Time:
6:18
